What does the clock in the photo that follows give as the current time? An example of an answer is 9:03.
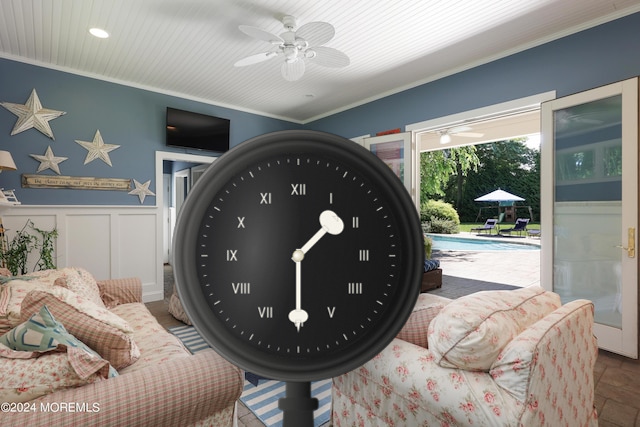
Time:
1:30
